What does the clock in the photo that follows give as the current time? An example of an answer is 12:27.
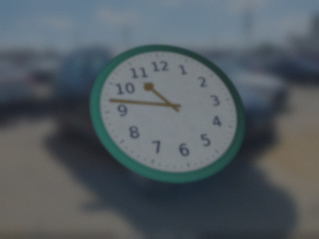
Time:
10:47
